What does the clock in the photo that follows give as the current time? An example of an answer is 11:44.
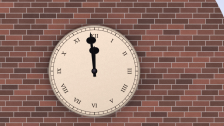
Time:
11:59
